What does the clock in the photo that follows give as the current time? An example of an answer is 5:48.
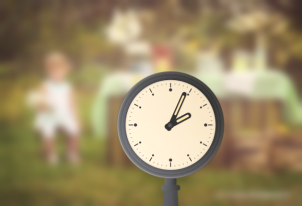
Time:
2:04
